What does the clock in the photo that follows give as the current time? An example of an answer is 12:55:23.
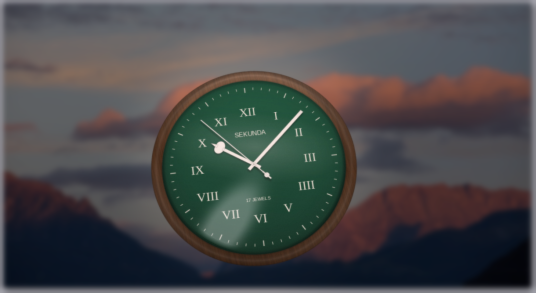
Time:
10:07:53
